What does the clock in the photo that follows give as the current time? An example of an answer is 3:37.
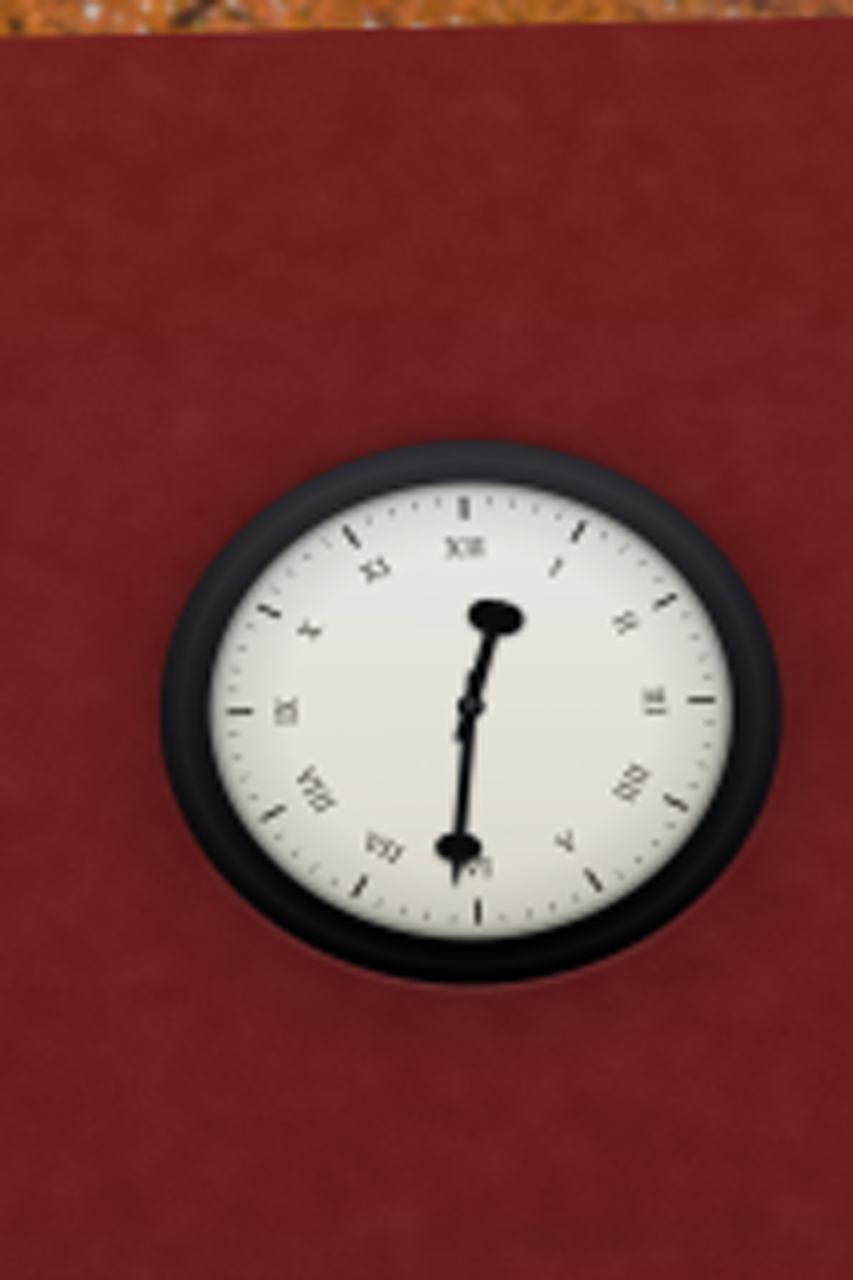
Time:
12:31
